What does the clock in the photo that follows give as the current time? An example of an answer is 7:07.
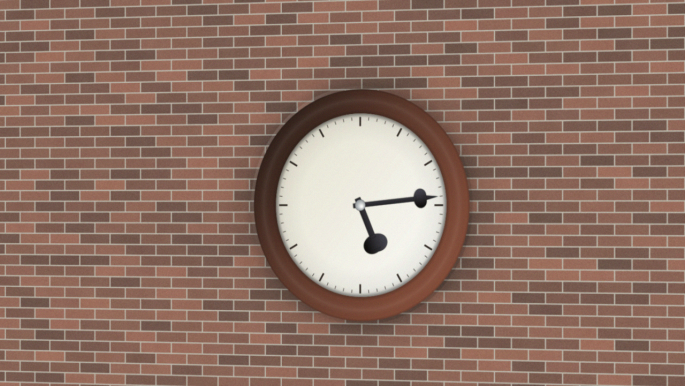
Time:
5:14
